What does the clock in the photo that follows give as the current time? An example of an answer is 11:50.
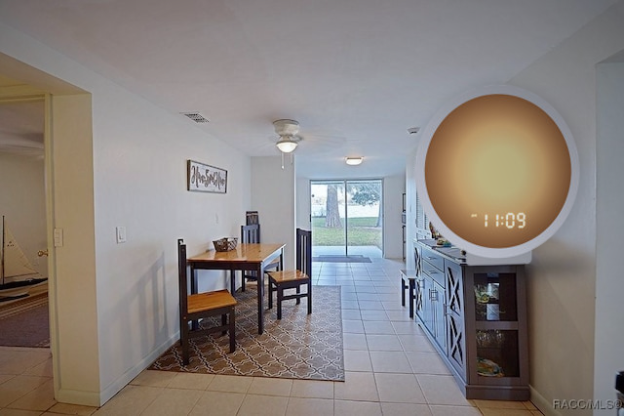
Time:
11:09
